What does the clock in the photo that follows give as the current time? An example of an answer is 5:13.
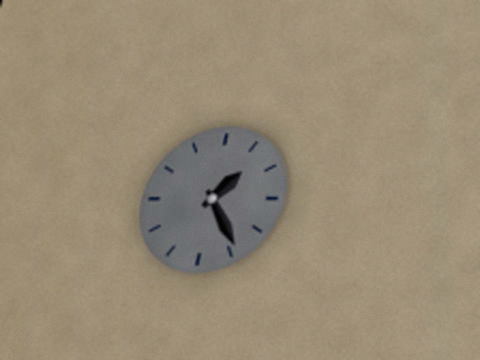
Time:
1:24
